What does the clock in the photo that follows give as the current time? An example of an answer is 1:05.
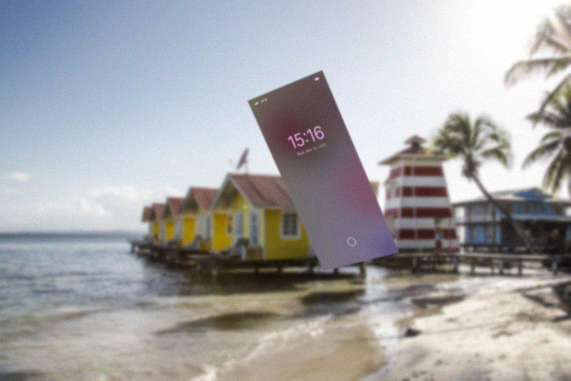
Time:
15:16
